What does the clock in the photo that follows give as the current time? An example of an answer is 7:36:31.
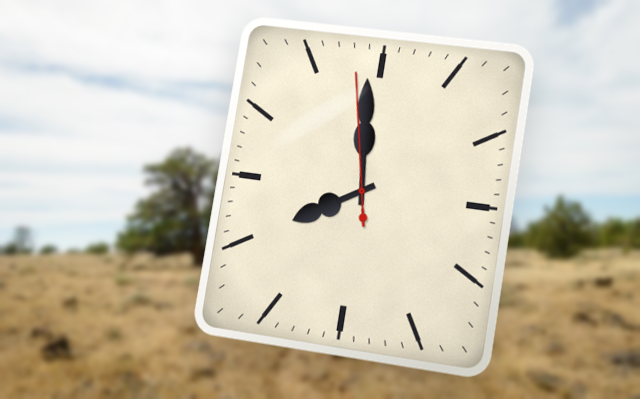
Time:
7:58:58
